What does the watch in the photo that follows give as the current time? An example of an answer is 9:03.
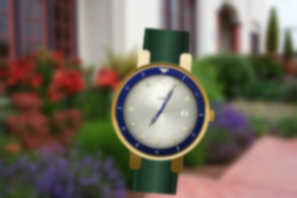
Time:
7:04
